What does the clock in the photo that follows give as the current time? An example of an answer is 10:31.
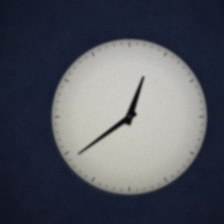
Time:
12:39
